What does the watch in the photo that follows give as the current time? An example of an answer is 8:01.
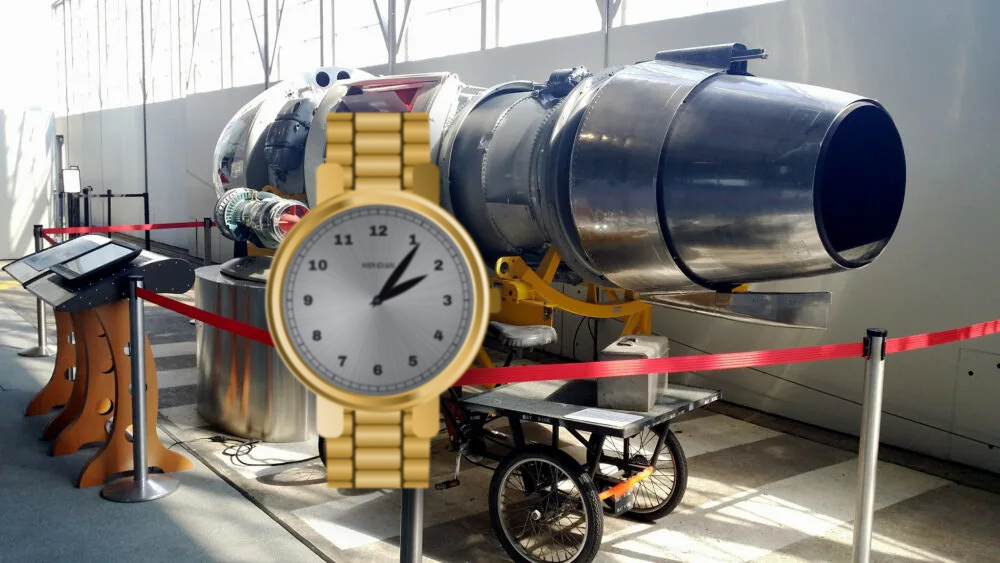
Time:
2:06
